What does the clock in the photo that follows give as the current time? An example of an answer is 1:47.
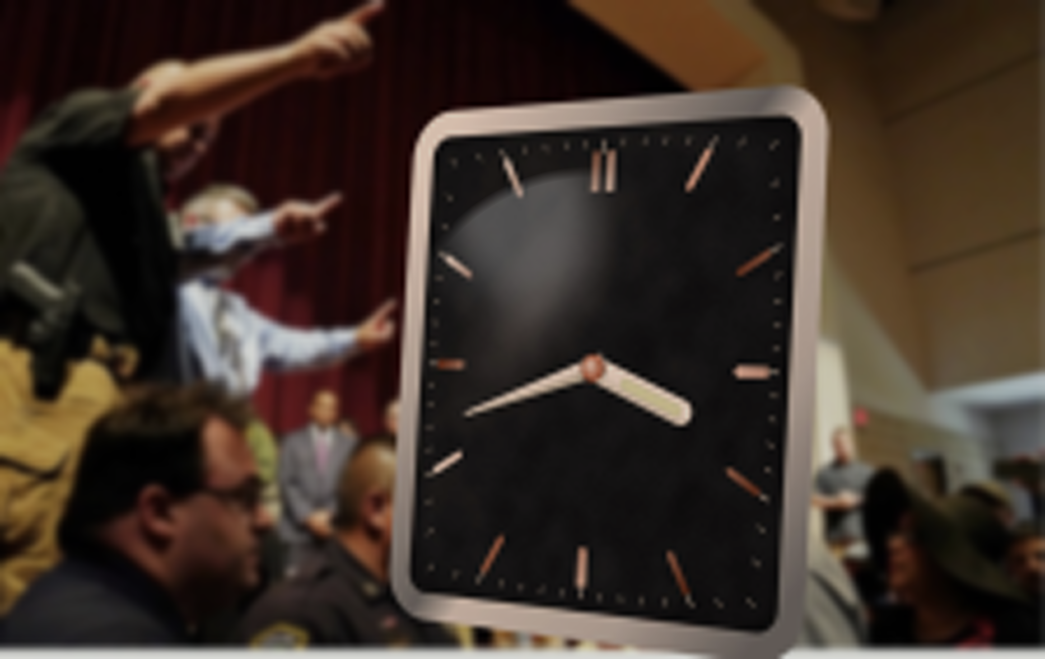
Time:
3:42
